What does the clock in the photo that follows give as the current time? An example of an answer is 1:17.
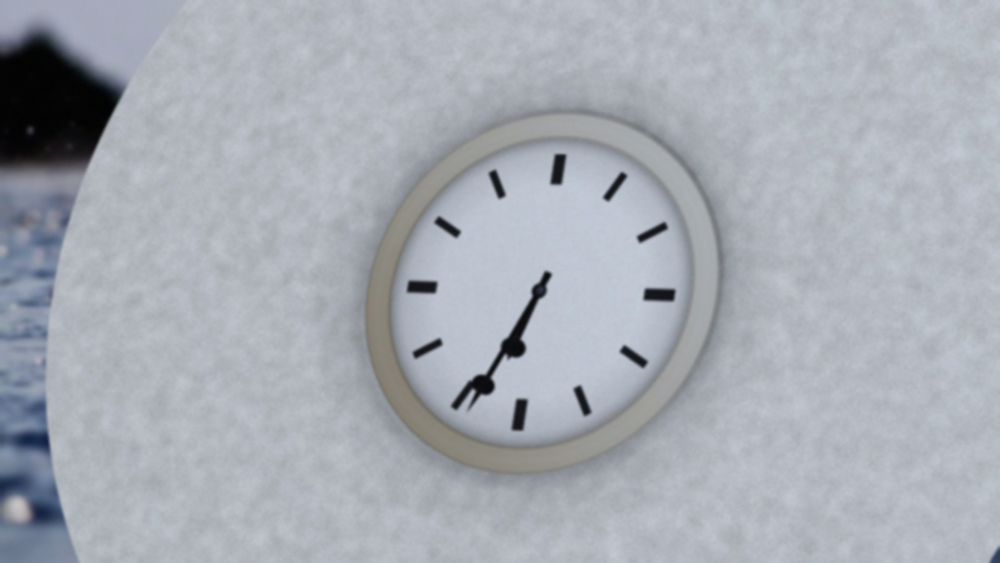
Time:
6:34
